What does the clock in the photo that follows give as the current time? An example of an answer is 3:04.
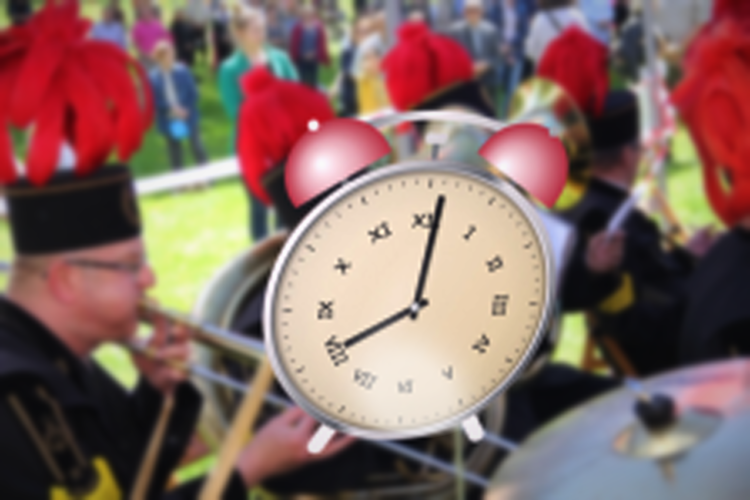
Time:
8:01
